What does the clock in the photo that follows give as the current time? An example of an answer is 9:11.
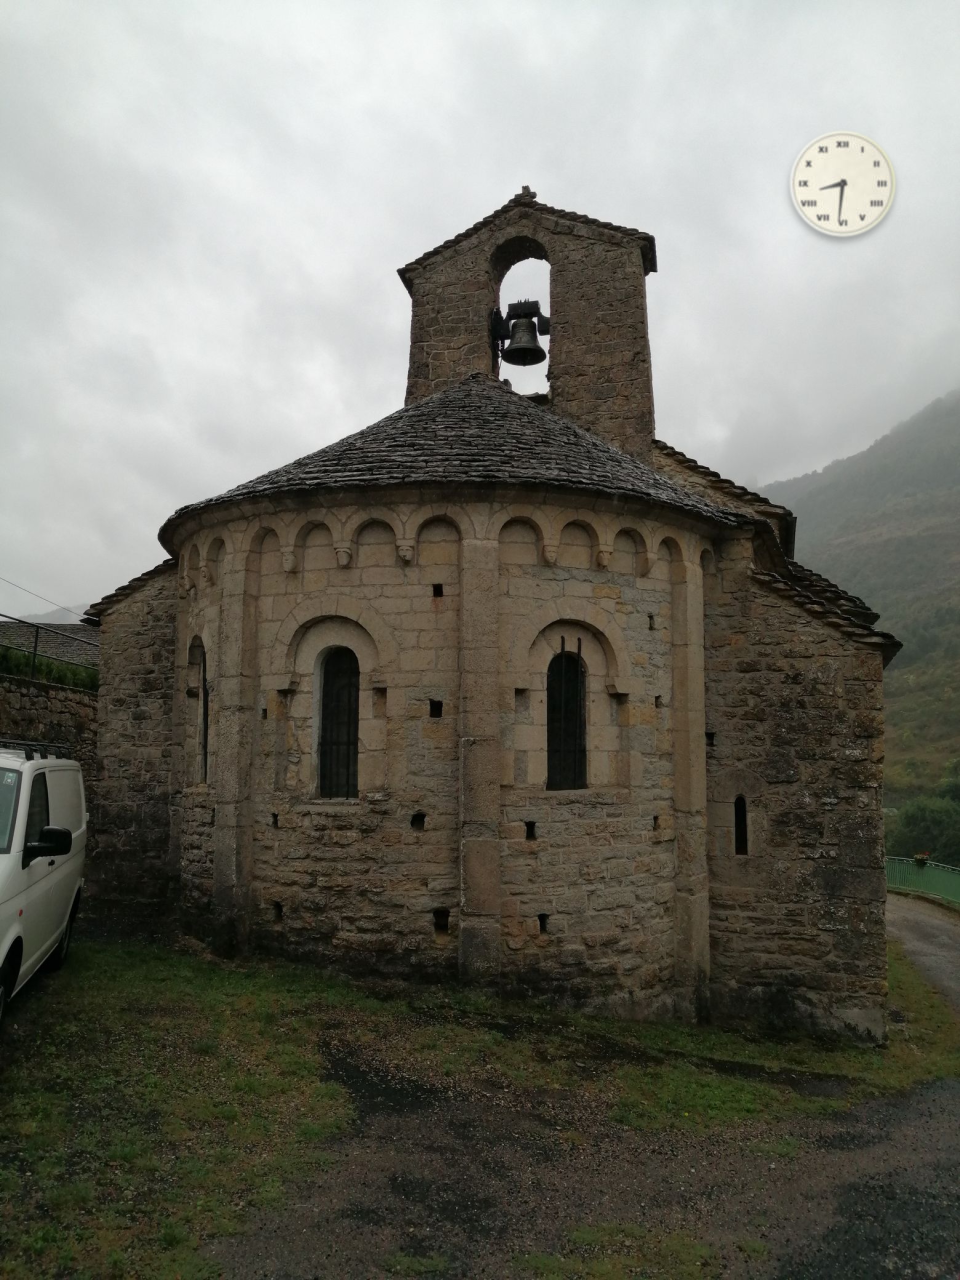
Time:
8:31
